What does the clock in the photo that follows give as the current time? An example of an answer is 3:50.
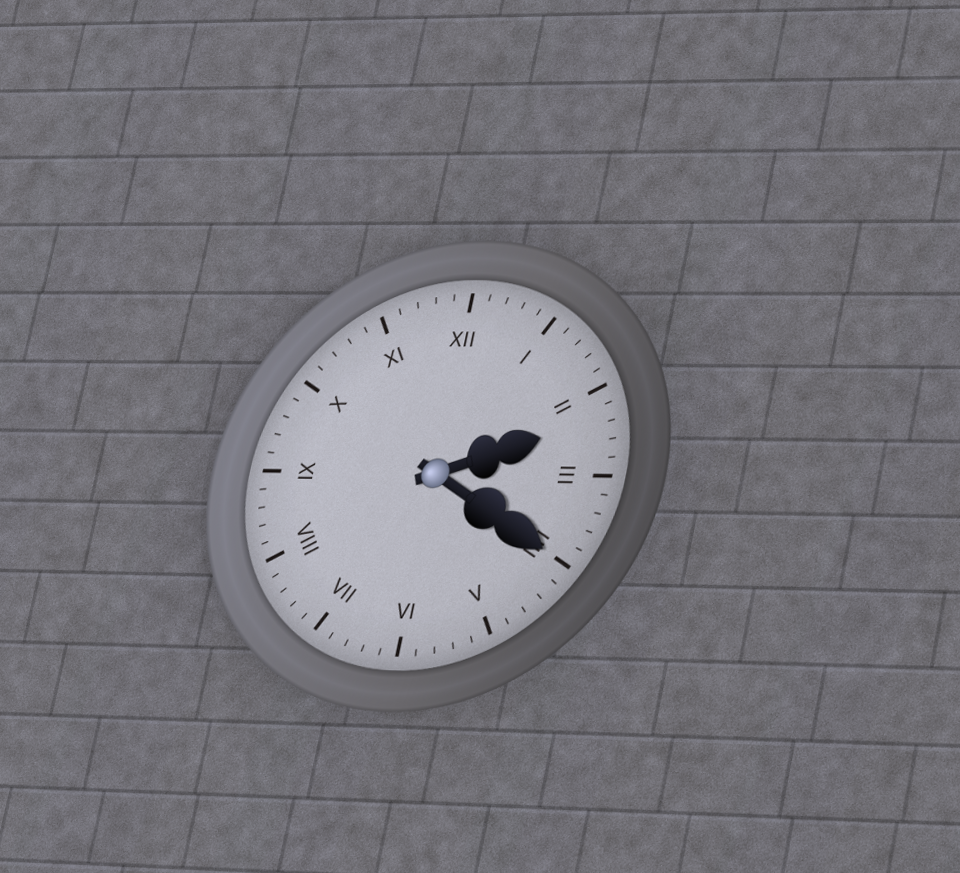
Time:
2:20
